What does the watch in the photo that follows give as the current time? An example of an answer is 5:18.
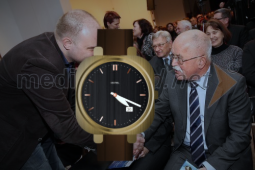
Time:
4:19
